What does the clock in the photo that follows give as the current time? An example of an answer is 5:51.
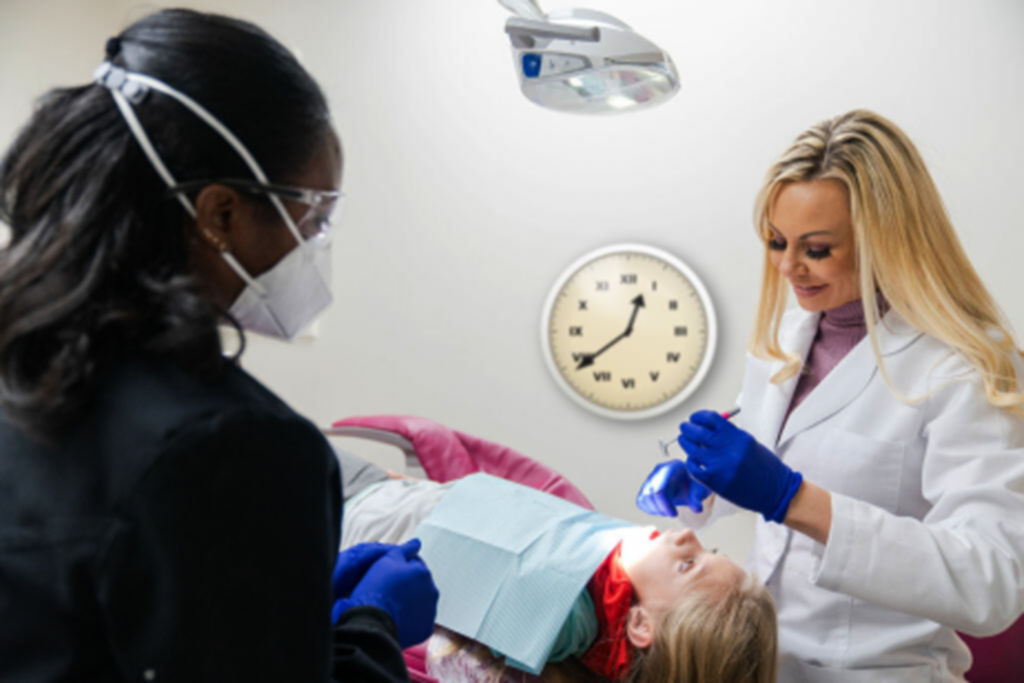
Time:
12:39
